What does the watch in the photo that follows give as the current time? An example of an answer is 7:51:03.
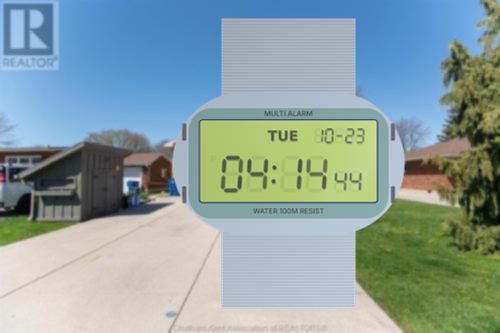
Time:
4:14:44
